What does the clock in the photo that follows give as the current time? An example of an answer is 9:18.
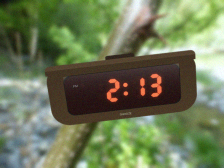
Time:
2:13
